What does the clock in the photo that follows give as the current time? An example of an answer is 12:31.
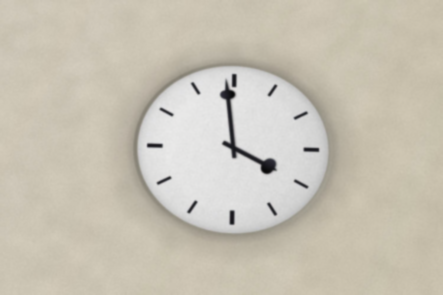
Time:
3:59
